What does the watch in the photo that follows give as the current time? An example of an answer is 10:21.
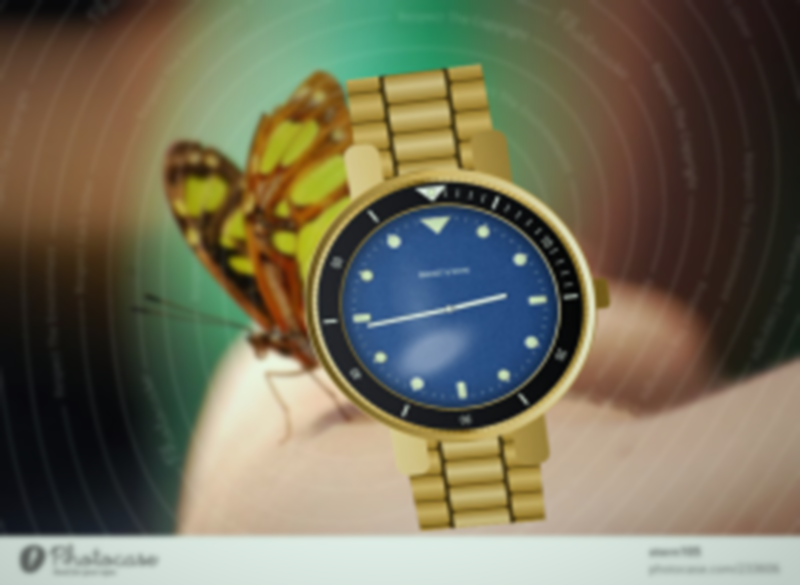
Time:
2:44
